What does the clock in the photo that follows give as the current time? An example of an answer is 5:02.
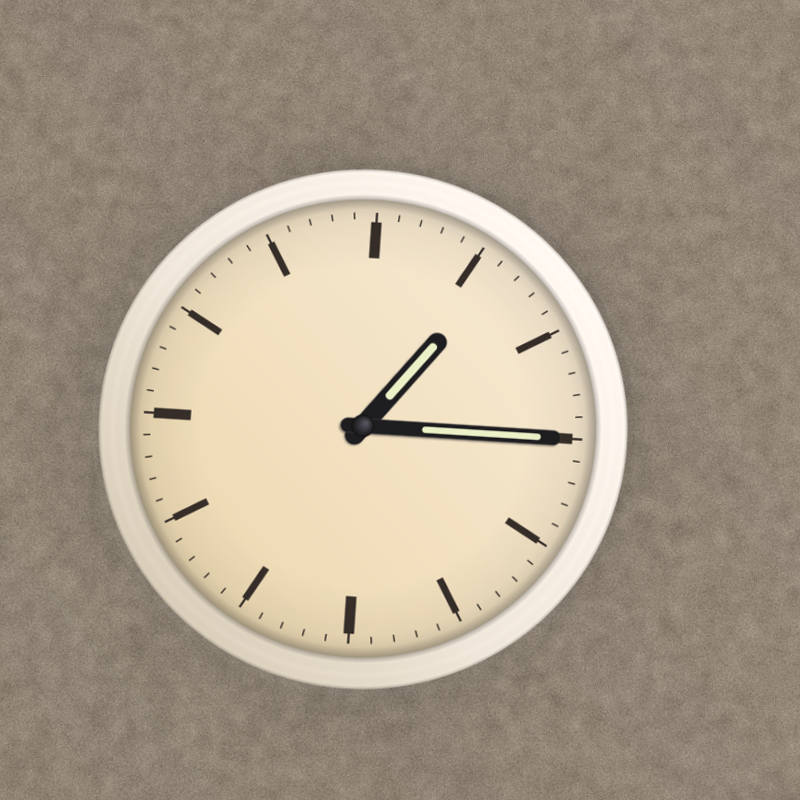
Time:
1:15
